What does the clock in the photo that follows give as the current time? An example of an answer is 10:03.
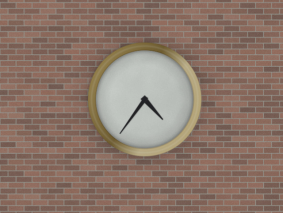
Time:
4:36
